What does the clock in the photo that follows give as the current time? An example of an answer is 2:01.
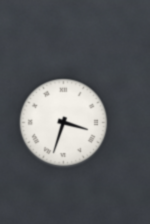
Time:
3:33
